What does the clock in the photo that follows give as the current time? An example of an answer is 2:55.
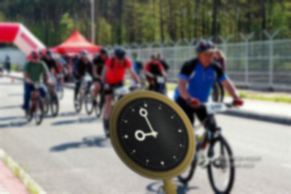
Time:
8:58
